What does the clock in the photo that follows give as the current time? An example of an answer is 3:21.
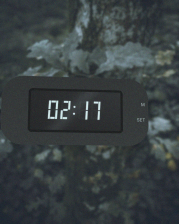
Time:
2:17
